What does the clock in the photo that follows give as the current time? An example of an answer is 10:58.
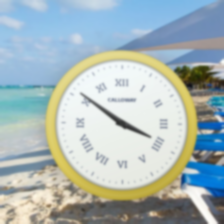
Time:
3:51
